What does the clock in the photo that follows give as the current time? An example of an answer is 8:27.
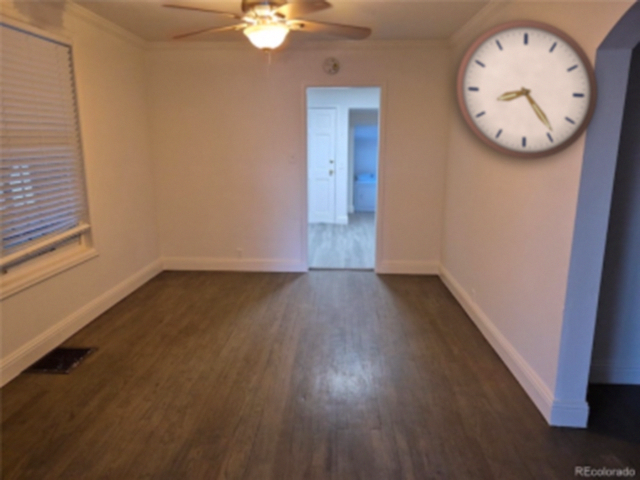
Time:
8:24
